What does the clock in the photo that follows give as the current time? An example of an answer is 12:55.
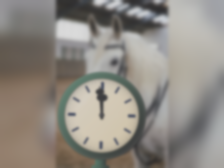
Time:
11:59
